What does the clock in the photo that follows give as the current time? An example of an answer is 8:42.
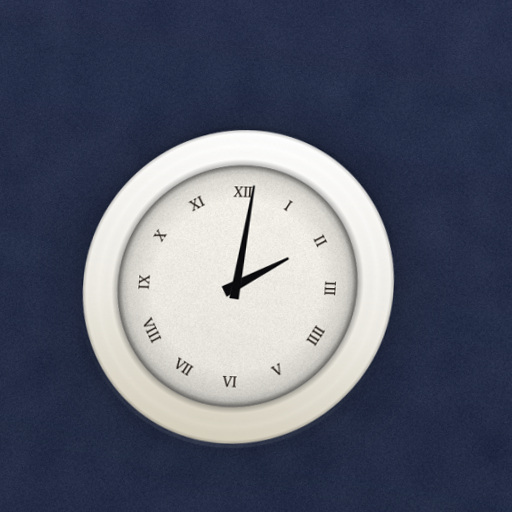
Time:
2:01
